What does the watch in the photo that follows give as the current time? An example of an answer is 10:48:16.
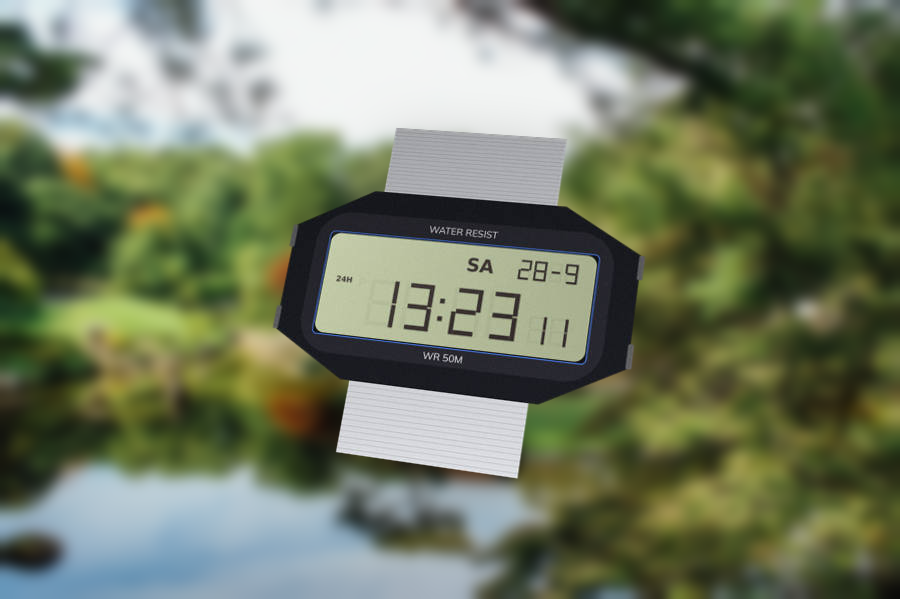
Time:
13:23:11
